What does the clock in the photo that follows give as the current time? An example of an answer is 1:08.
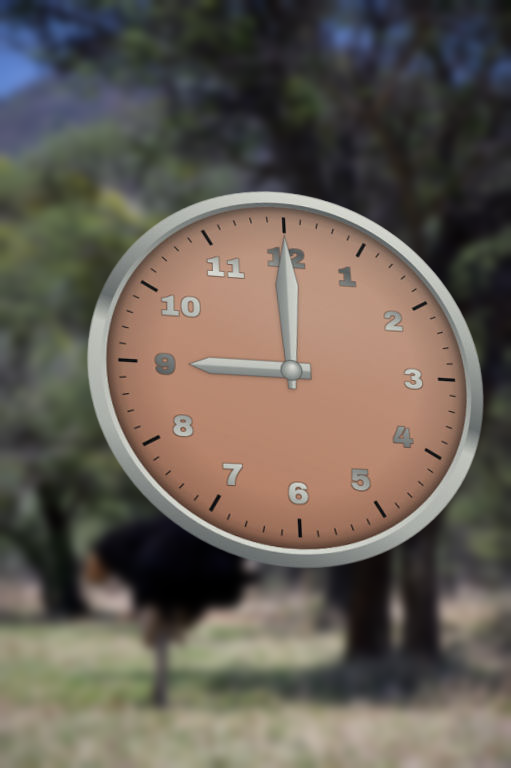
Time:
9:00
